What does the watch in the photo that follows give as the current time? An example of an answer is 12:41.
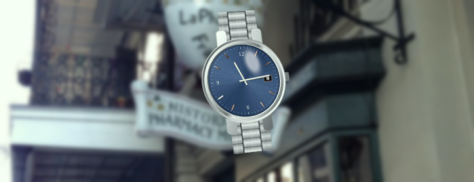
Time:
11:14
